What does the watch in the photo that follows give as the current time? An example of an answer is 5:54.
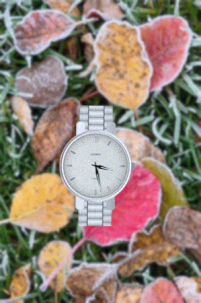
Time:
3:28
